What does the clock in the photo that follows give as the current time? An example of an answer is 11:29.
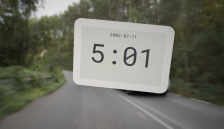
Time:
5:01
